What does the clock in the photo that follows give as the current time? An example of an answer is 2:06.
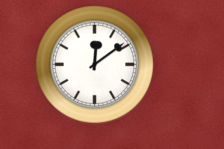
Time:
12:09
